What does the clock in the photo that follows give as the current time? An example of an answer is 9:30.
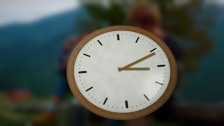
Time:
3:11
